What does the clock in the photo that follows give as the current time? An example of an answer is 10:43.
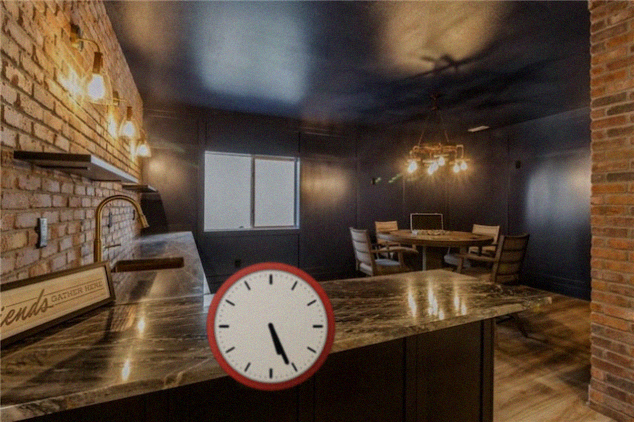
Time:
5:26
